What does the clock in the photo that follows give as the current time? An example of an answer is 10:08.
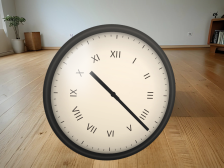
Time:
10:22
